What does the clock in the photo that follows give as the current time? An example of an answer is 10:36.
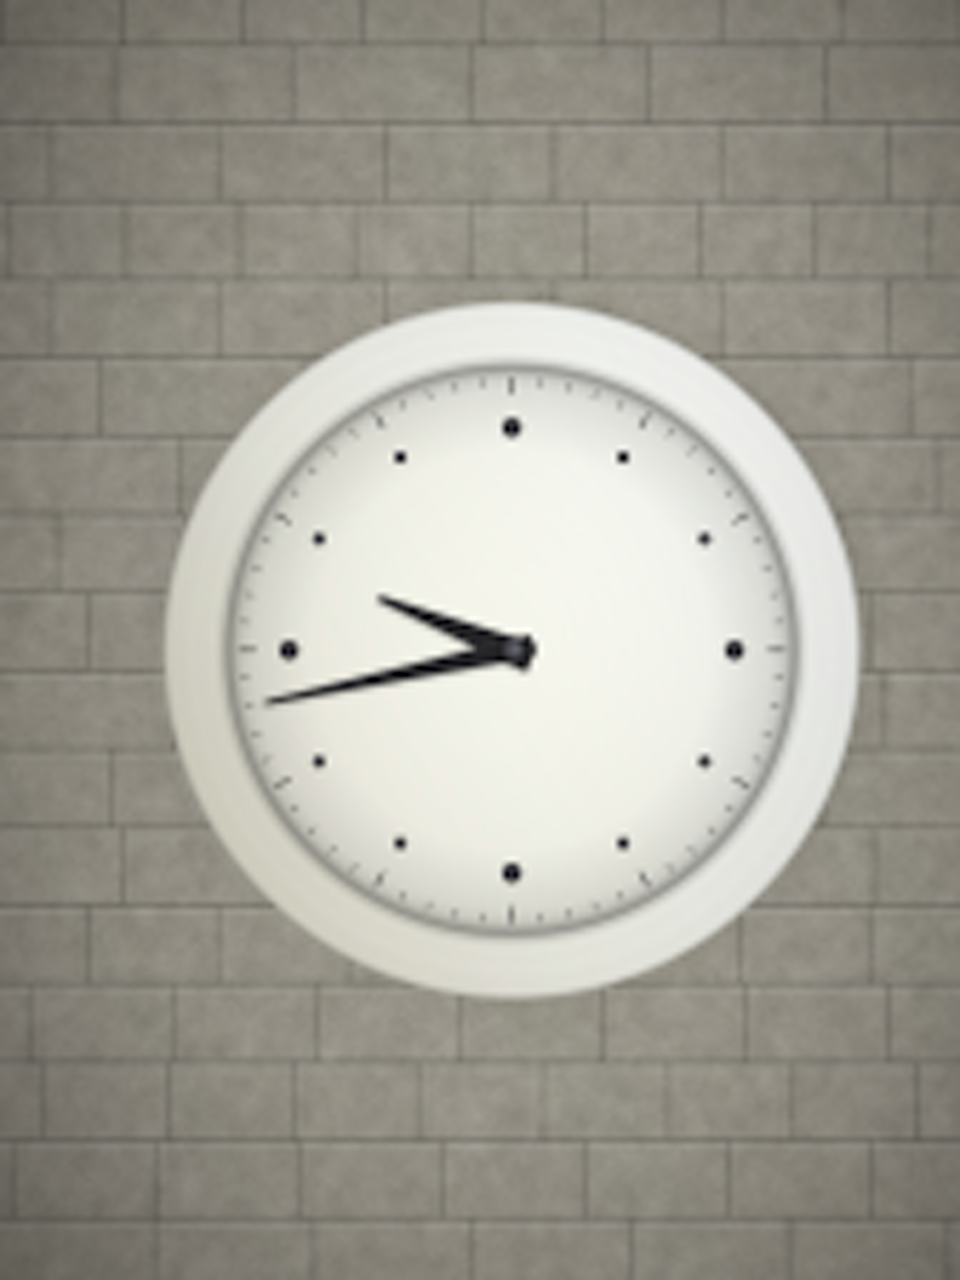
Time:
9:43
